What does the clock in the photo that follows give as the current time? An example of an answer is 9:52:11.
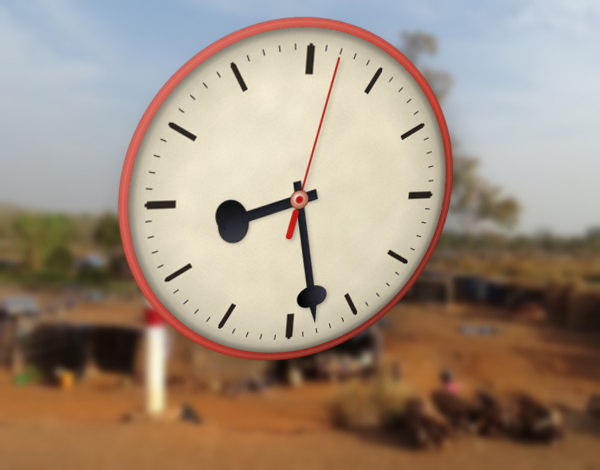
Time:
8:28:02
